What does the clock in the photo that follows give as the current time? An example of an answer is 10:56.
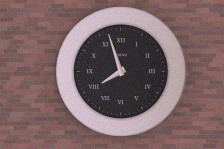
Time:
7:57
